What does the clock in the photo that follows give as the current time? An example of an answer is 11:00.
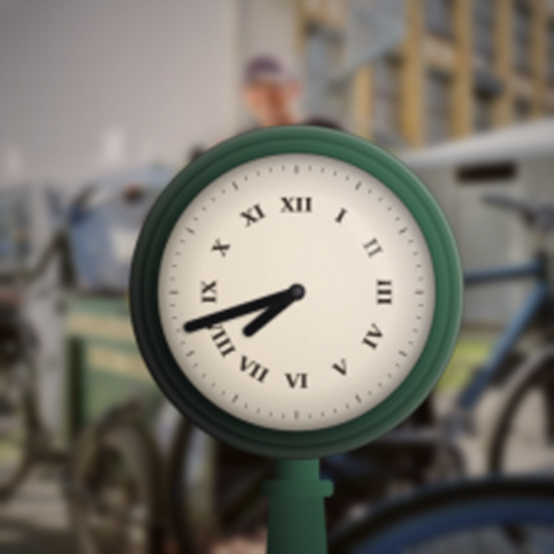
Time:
7:42
